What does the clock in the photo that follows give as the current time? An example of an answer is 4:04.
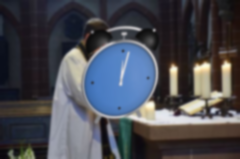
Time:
12:02
